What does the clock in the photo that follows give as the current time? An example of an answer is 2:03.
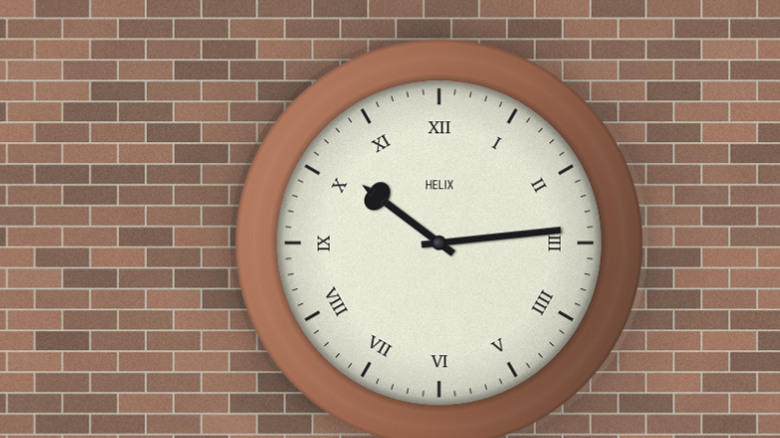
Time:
10:14
